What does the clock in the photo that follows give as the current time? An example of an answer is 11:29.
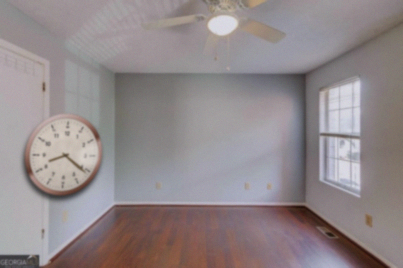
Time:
8:21
